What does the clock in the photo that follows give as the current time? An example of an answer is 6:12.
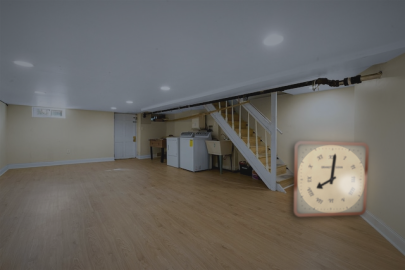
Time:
8:01
